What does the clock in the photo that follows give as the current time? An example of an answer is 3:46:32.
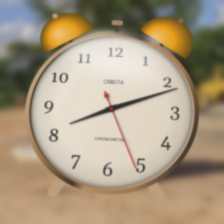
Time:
8:11:26
